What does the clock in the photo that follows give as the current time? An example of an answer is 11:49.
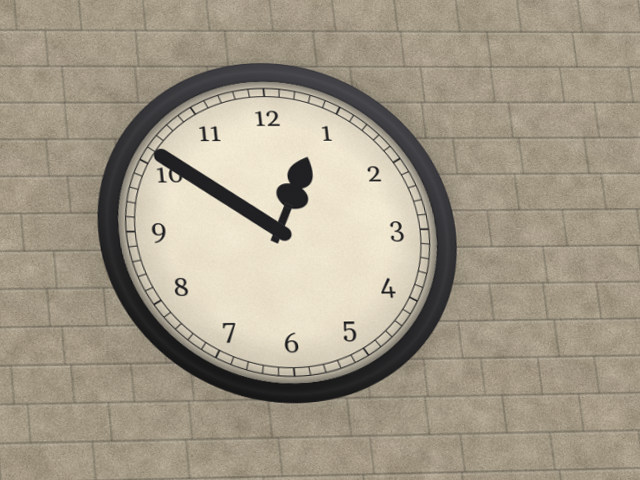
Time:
12:51
